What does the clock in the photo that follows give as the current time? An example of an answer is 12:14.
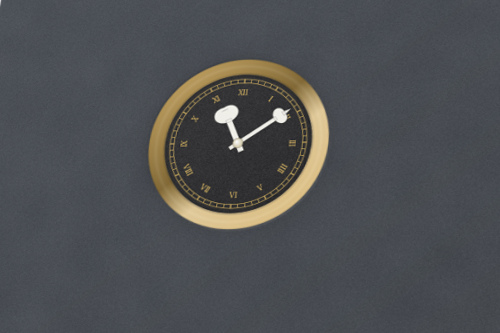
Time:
11:09
